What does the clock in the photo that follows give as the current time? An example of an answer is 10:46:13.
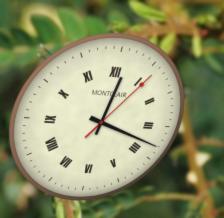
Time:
12:18:06
